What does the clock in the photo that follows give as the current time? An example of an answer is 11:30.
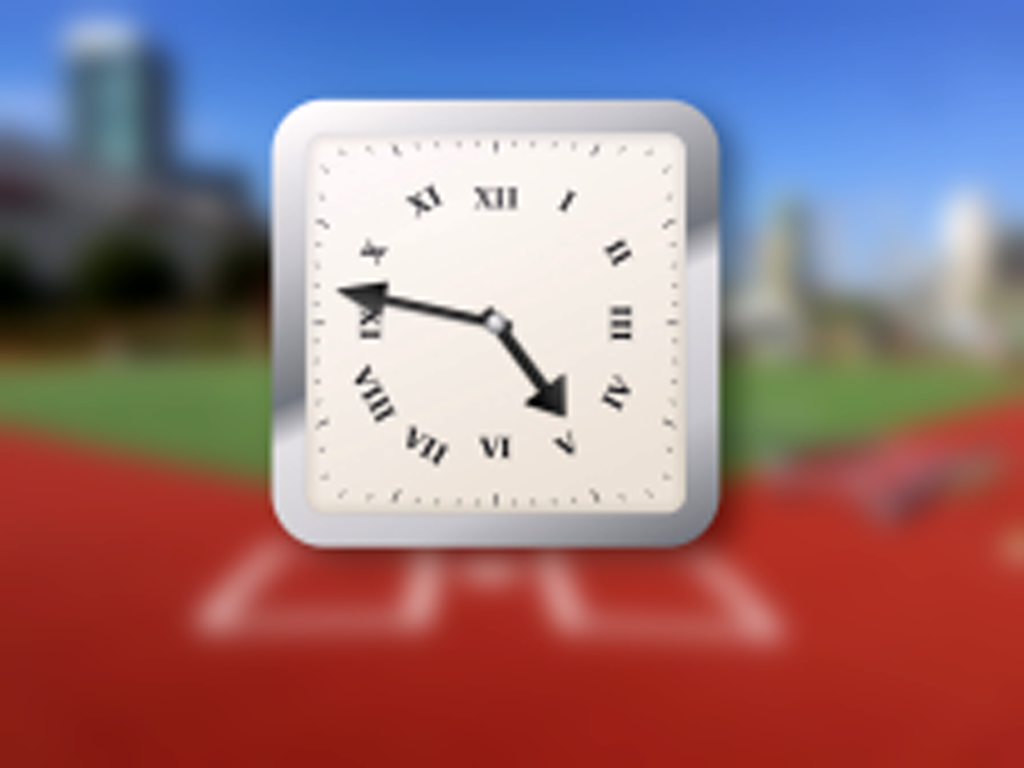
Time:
4:47
